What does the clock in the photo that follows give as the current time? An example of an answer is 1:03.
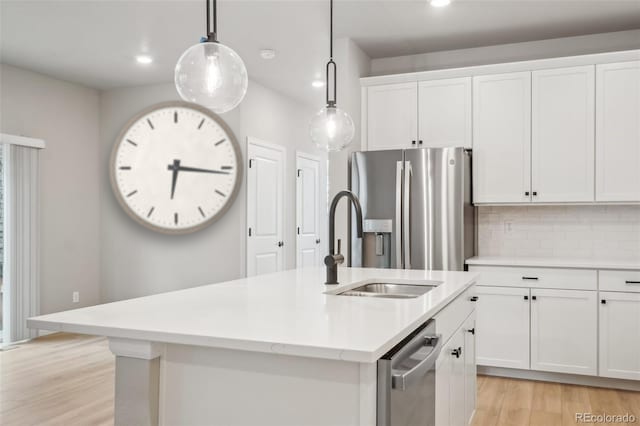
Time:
6:16
